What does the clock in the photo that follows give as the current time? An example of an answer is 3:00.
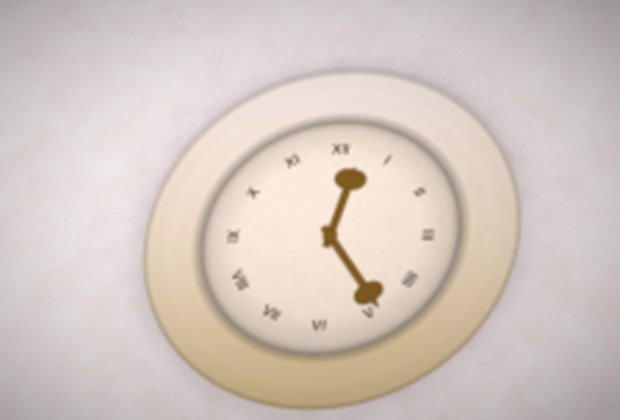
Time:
12:24
